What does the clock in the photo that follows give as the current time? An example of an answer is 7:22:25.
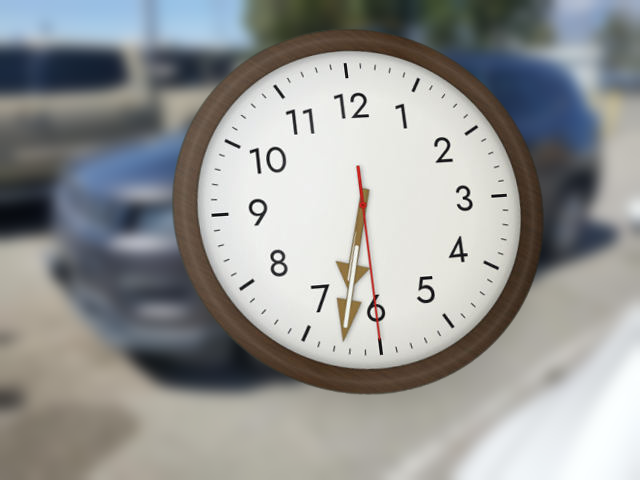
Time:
6:32:30
